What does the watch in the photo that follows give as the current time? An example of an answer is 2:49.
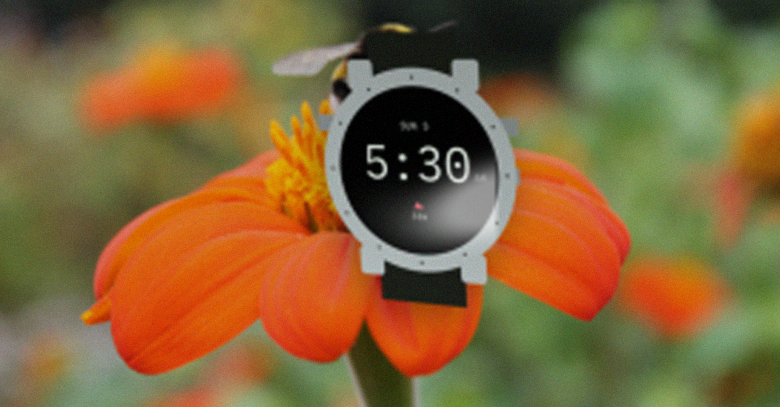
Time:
5:30
